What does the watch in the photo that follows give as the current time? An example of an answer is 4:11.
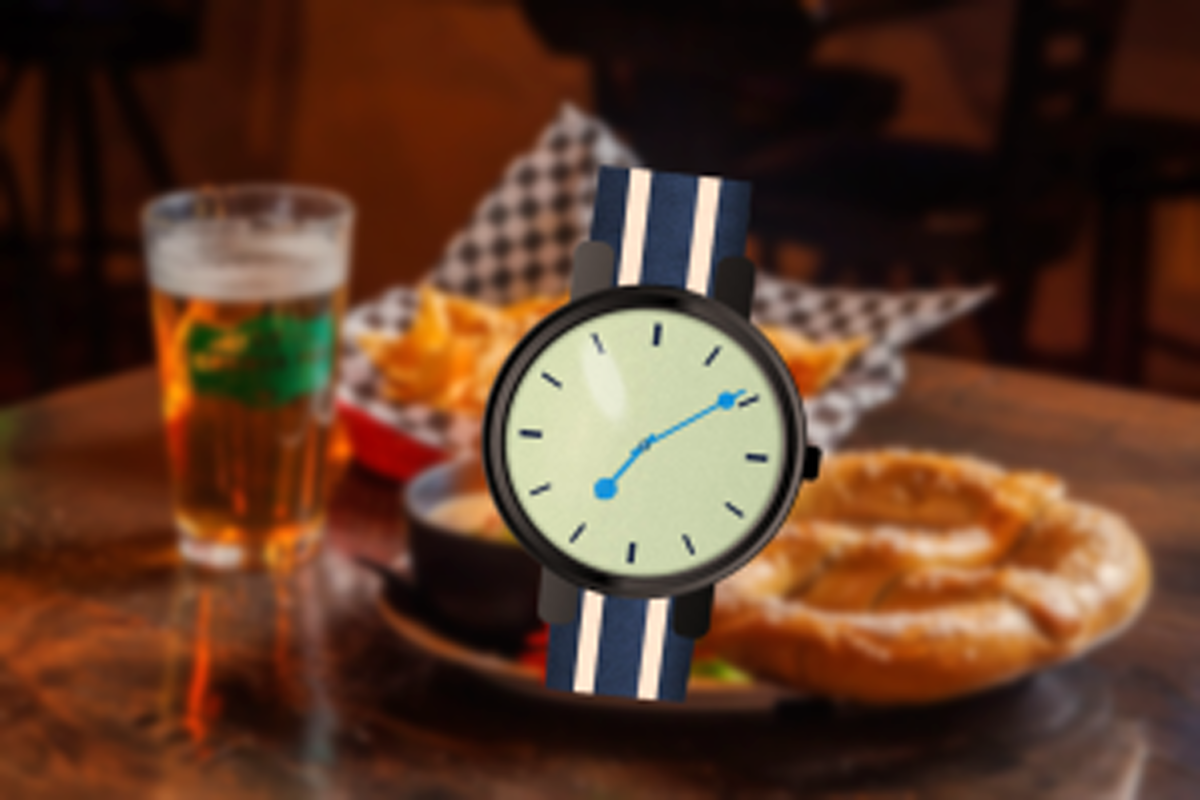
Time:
7:09
